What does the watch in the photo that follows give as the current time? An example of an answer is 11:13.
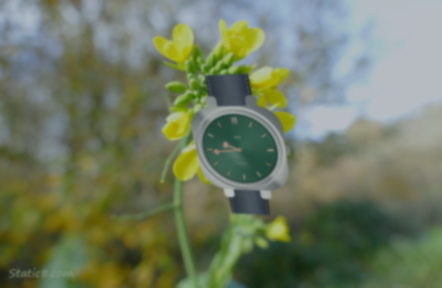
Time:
9:44
